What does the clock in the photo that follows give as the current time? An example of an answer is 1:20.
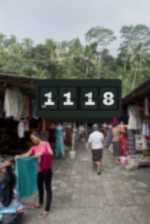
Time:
11:18
